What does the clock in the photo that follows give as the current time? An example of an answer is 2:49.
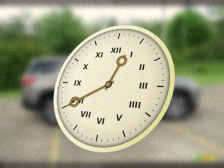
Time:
12:40
